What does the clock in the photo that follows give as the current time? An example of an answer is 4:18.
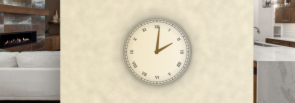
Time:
2:01
